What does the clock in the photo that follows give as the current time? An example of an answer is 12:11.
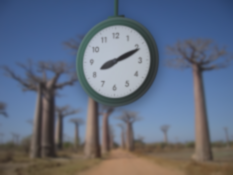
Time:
8:11
